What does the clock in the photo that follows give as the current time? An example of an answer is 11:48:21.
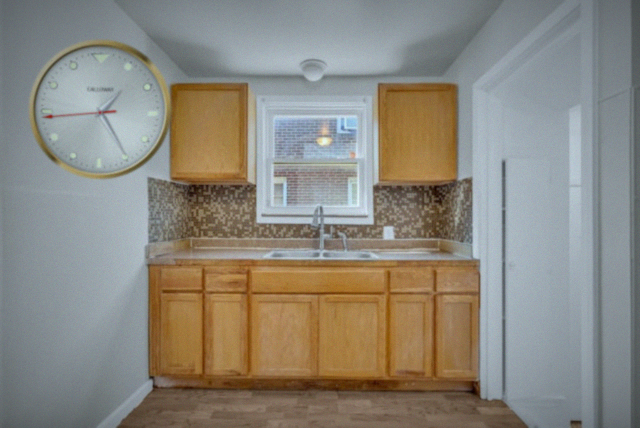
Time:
1:24:44
